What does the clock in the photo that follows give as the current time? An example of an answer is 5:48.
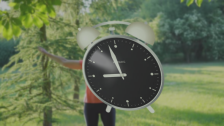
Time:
8:58
